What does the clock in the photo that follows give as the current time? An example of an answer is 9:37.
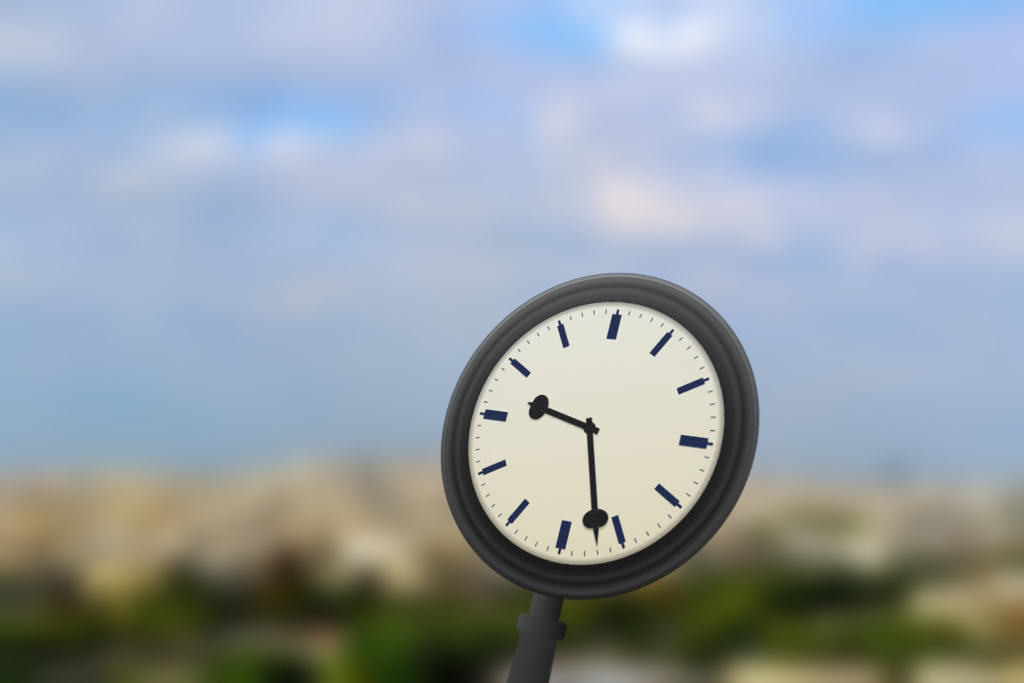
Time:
9:27
